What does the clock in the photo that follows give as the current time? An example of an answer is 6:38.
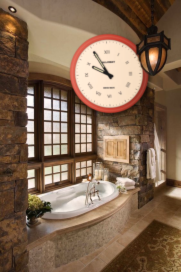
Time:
9:55
